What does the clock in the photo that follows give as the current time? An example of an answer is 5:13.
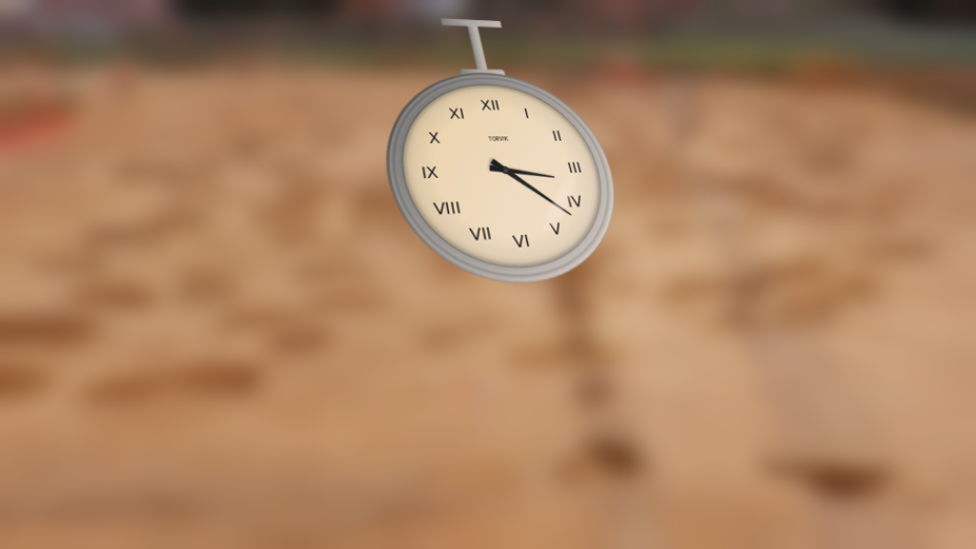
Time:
3:22
